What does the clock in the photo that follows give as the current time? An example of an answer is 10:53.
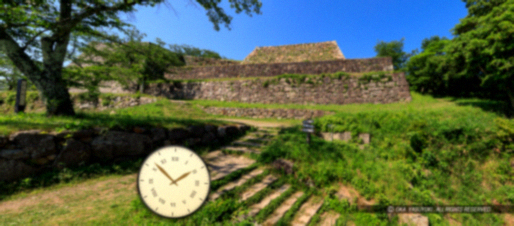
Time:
1:52
